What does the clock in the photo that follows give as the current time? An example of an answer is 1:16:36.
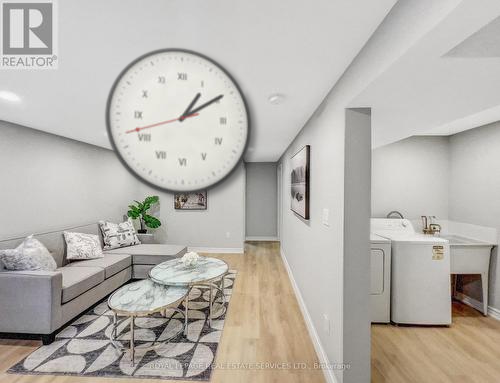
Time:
1:09:42
